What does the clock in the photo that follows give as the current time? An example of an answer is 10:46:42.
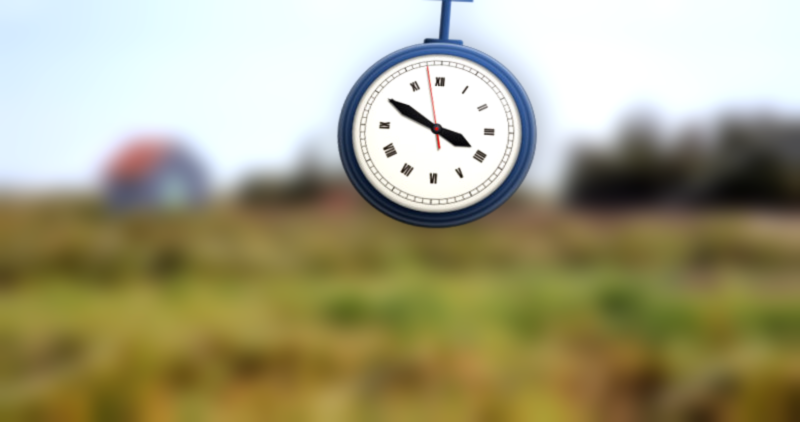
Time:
3:49:58
